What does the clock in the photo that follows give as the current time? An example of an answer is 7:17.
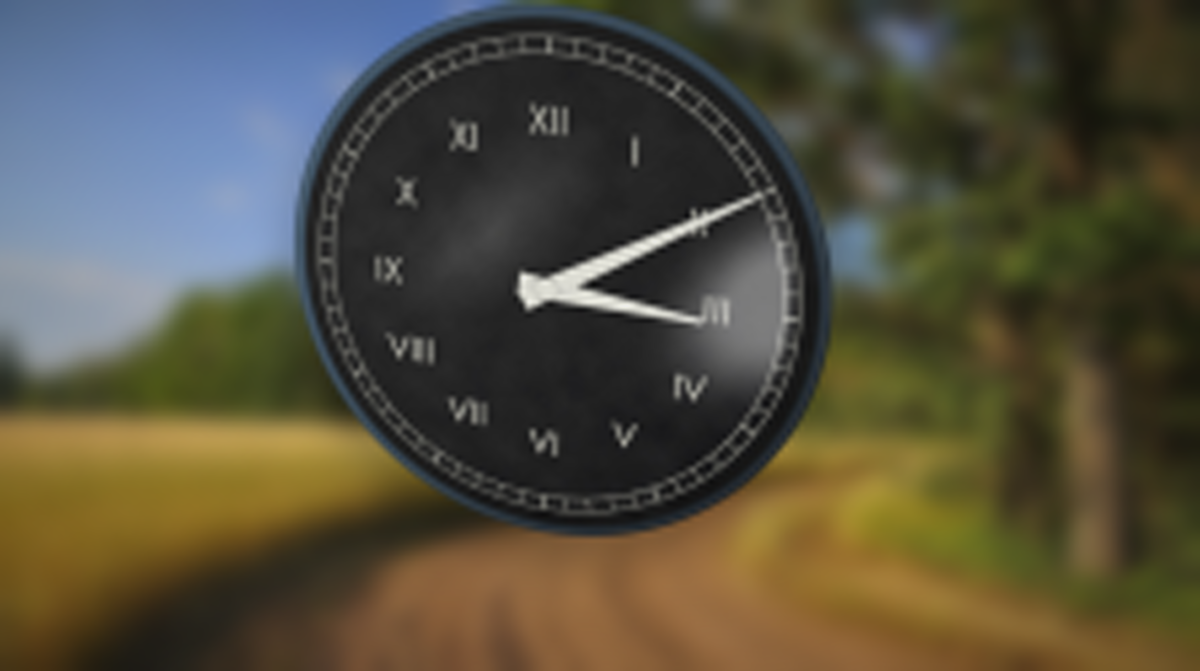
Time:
3:10
